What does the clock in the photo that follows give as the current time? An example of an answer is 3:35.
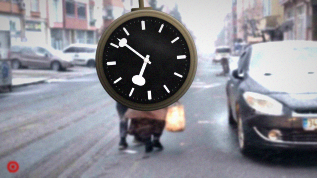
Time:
6:52
